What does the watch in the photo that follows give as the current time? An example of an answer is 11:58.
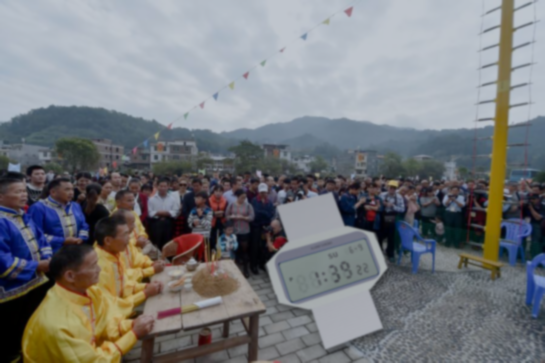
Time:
1:39
